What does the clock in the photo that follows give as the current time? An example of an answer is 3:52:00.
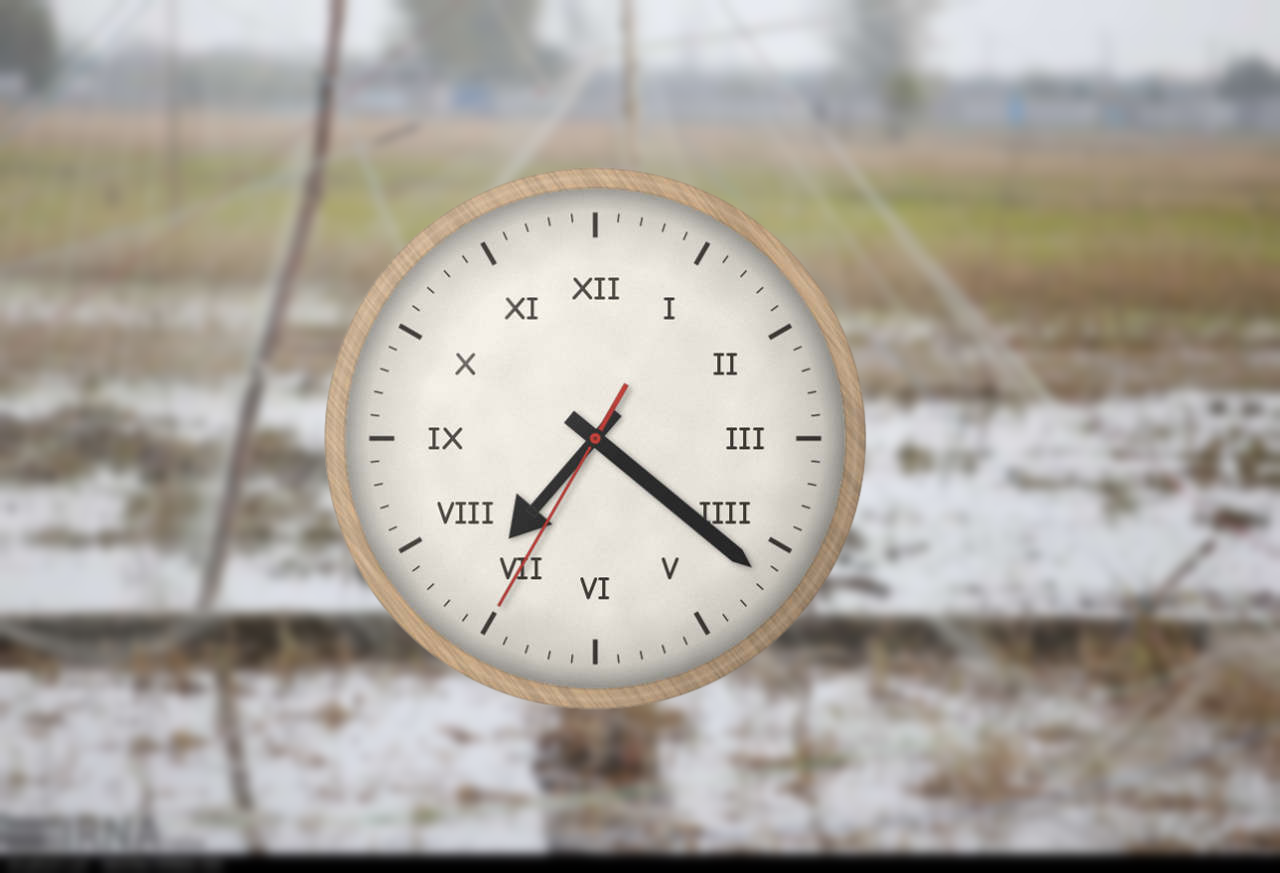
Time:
7:21:35
